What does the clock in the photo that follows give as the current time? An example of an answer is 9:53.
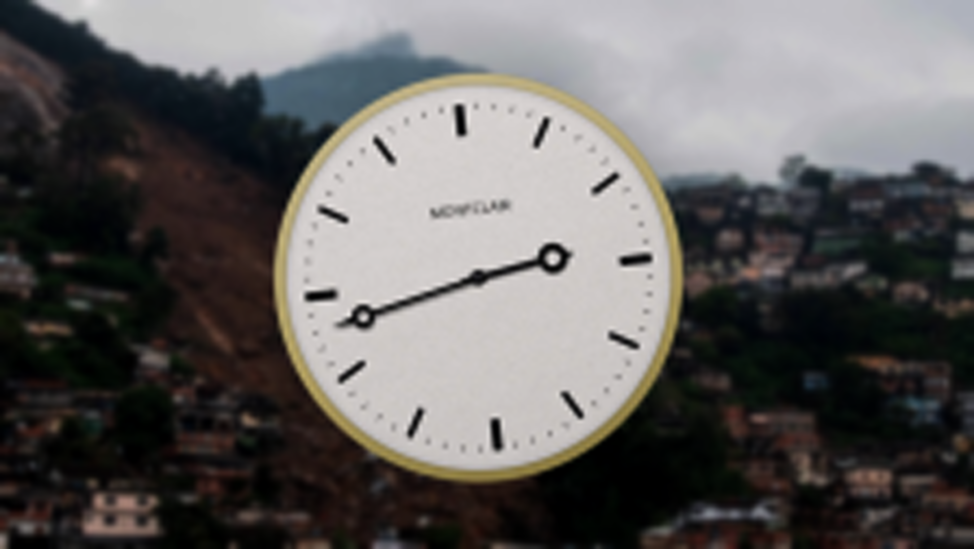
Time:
2:43
